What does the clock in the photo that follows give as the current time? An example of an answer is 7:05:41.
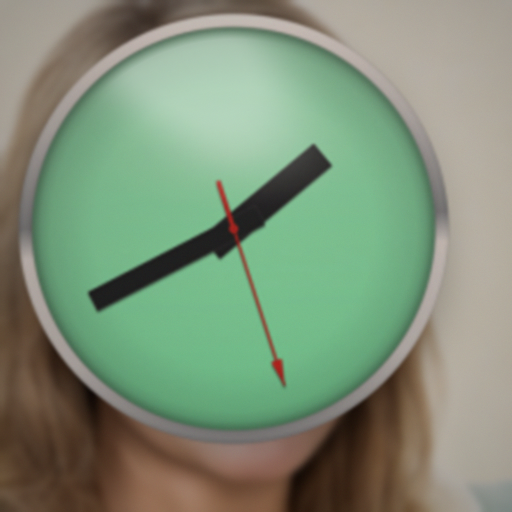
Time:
1:40:27
